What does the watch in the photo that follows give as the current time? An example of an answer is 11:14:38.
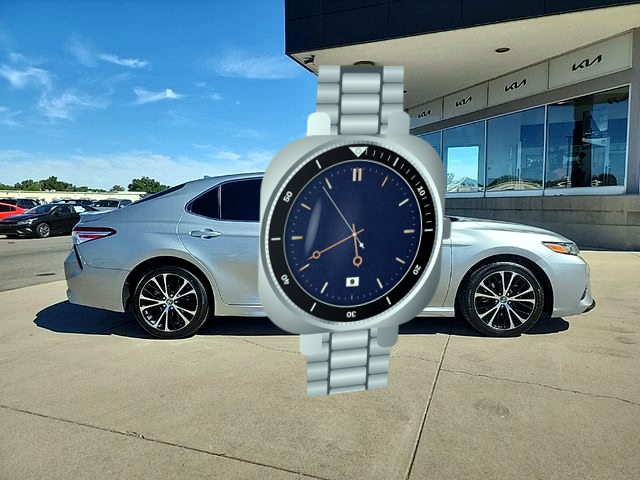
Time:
5:40:54
